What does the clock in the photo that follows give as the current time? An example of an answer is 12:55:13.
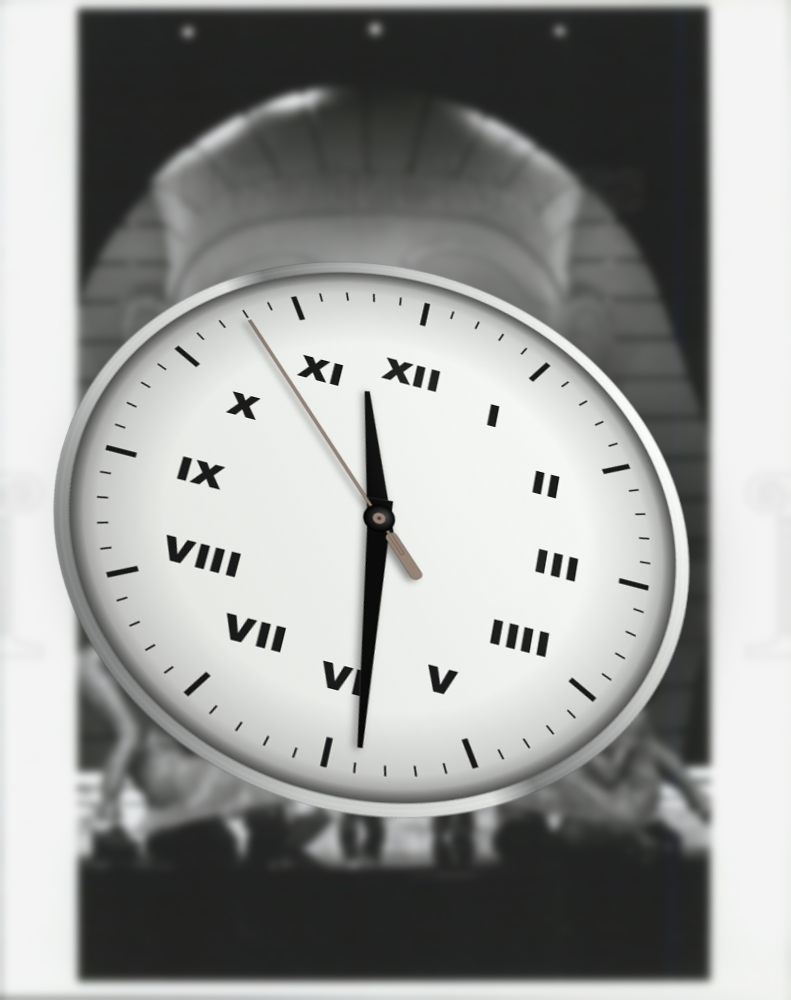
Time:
11:28:53
